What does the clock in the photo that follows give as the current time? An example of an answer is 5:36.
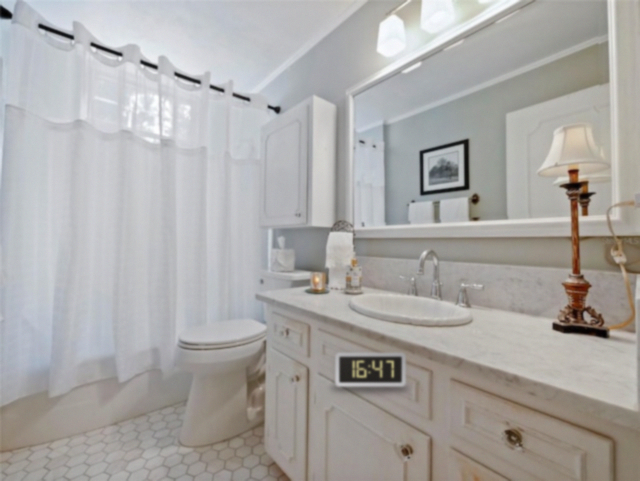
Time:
16:47
